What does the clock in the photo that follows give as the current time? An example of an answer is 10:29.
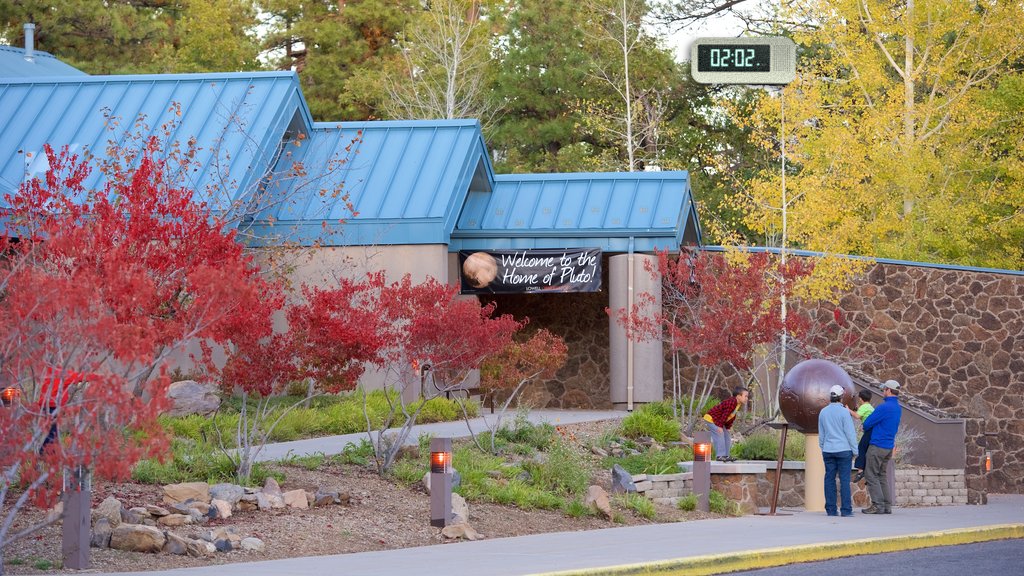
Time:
2:02
